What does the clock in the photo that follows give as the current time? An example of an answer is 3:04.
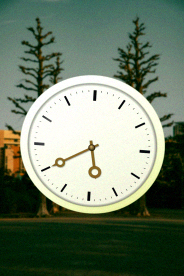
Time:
5:40
